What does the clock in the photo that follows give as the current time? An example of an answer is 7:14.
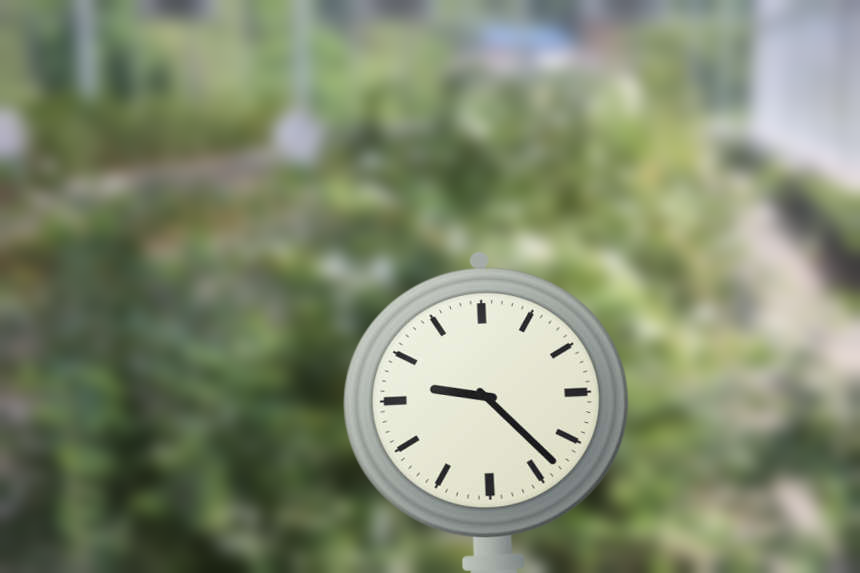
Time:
9:23
